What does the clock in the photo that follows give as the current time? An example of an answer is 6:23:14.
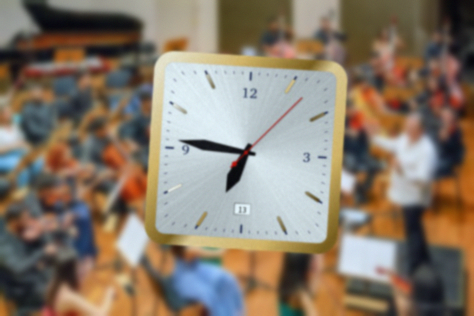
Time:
6:46:07
